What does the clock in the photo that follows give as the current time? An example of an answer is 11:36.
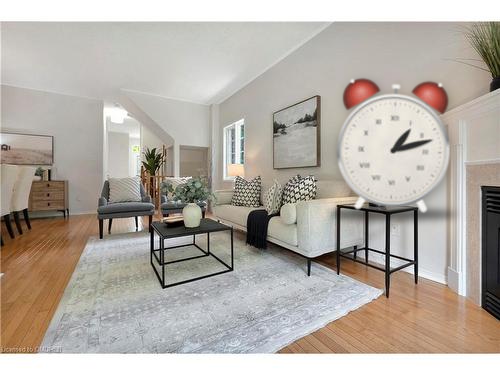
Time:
1:12
